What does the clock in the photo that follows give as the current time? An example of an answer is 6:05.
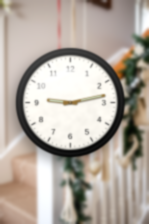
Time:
9:13
